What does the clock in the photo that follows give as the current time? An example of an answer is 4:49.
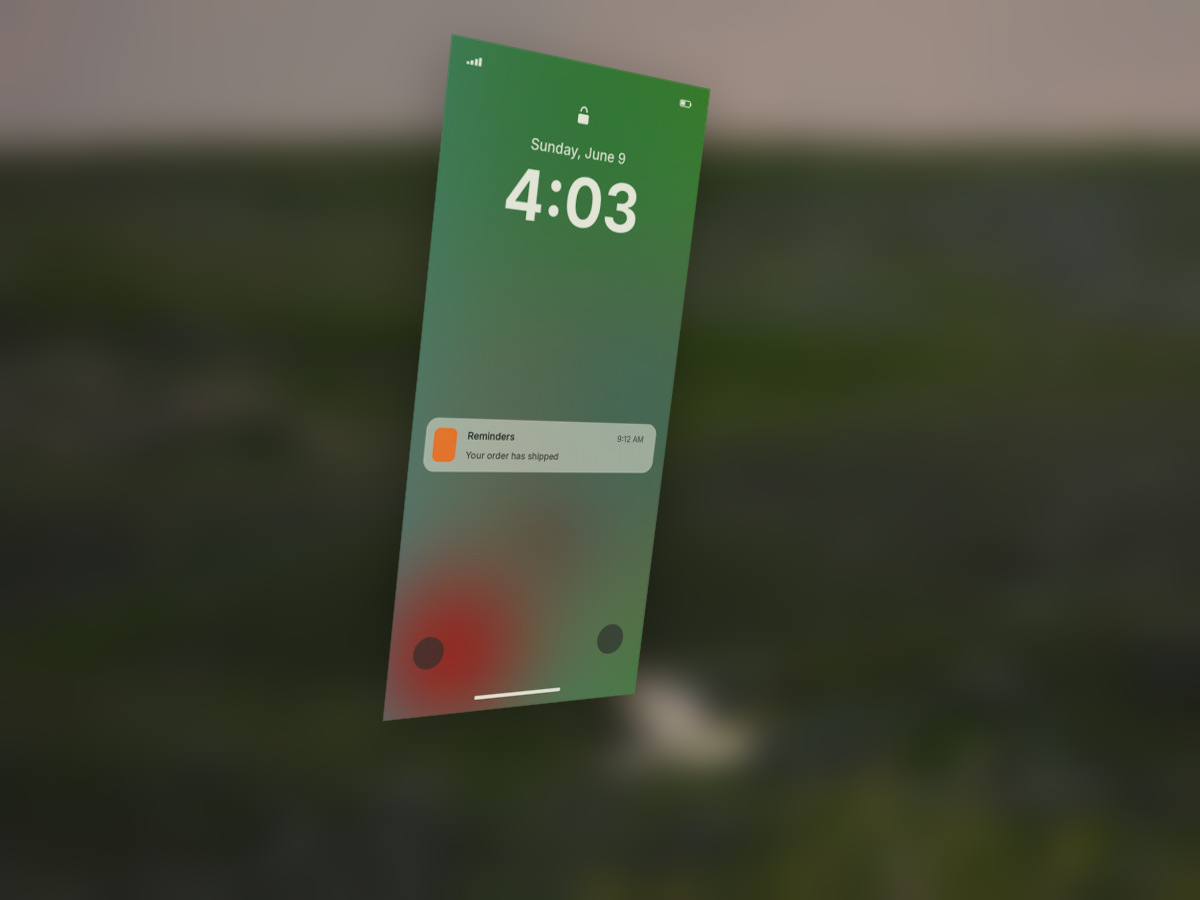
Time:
4:03
